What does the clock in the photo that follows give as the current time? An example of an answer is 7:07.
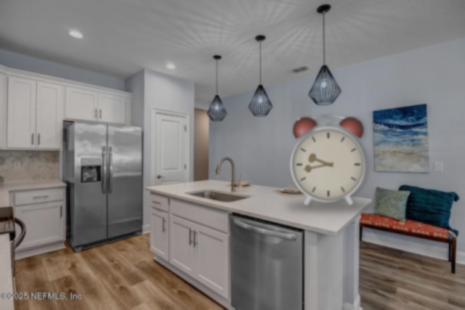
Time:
9:43
